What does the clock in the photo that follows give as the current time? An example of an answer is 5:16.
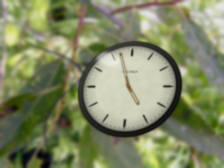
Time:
4:57
